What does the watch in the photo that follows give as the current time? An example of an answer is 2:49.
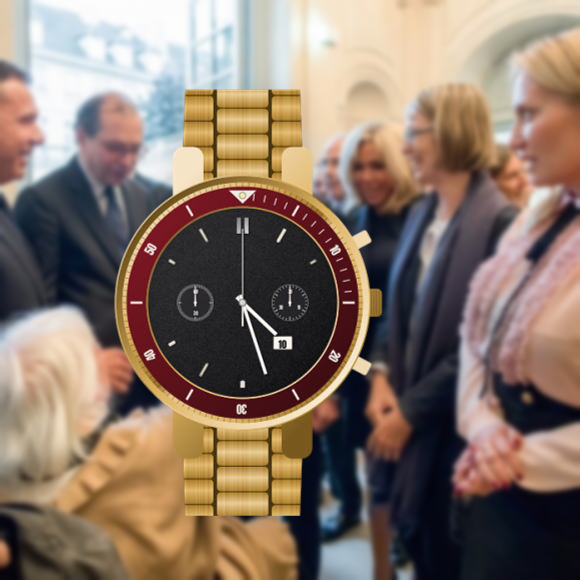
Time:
4:27
